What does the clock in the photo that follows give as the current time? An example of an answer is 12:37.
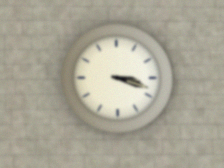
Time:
3:18
